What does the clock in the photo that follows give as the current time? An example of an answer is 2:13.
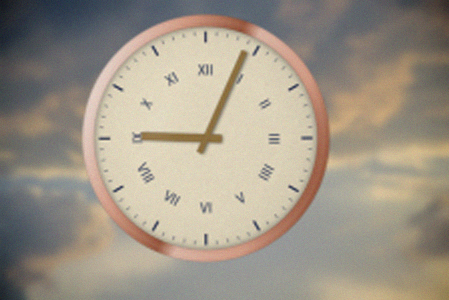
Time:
9:04
